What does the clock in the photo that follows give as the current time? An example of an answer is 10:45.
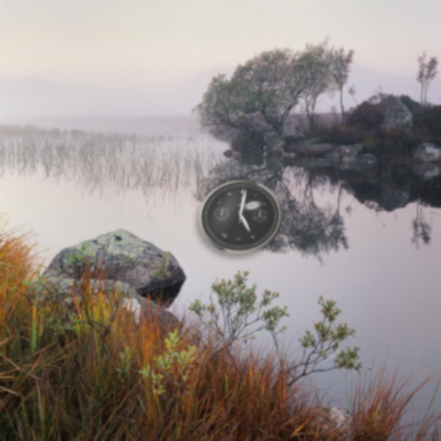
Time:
5:01
